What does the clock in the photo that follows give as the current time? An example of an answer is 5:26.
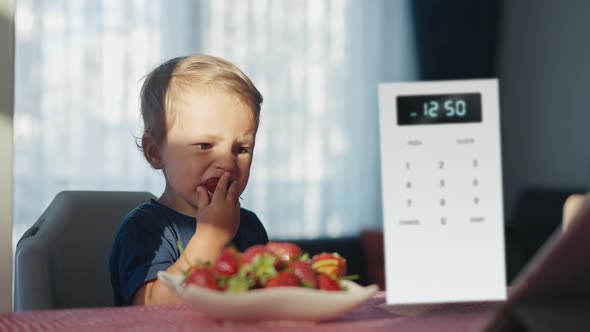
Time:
12:50
